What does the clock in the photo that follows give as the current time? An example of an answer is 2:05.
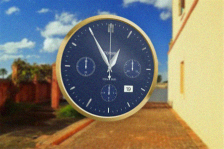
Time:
12:55
